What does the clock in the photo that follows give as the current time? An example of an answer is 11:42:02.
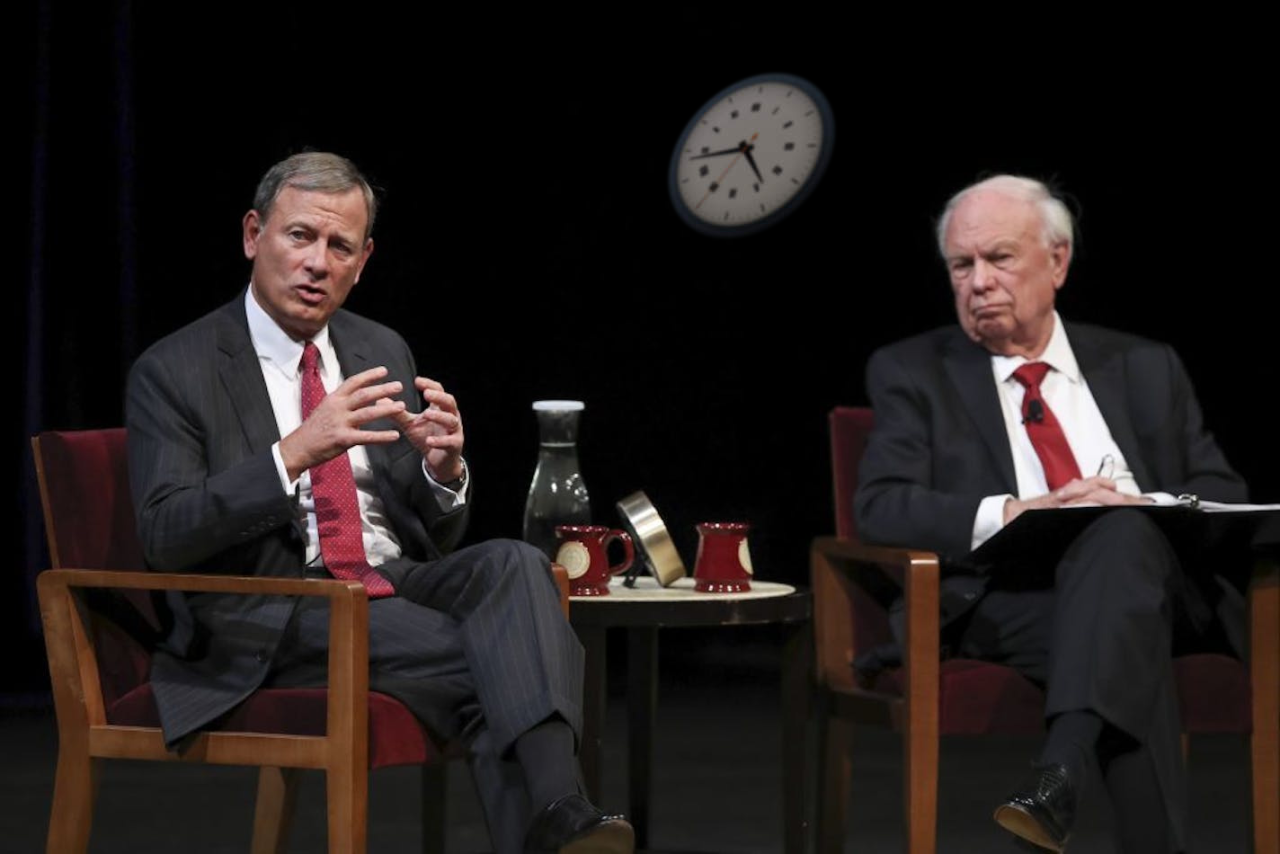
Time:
4:43:35
